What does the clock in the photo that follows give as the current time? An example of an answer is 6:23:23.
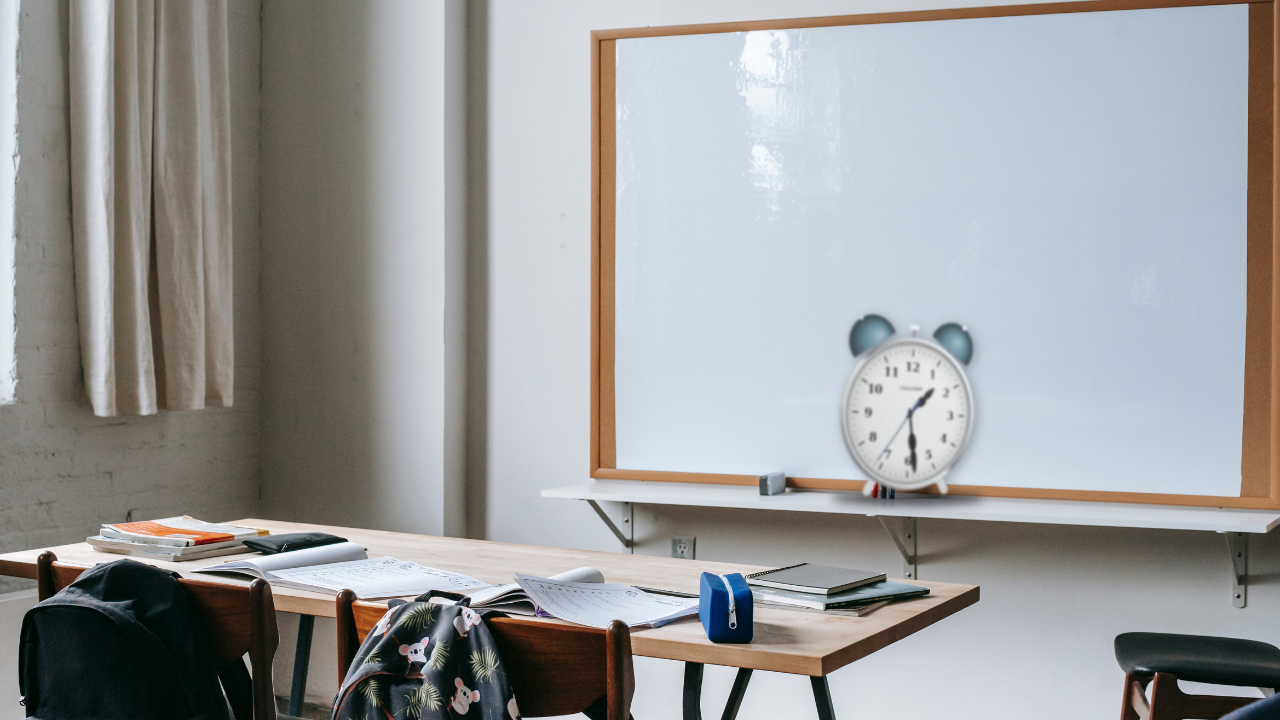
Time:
1:28:36
